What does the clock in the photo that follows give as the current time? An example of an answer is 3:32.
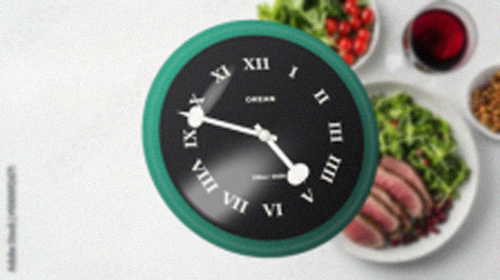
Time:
4:48
